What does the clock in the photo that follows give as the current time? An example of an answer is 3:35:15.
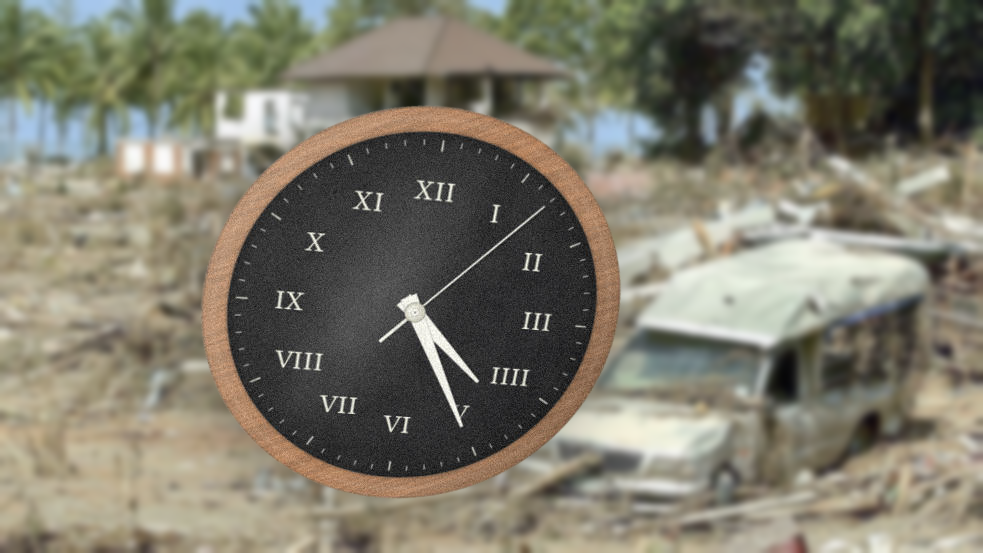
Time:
4:25:07
